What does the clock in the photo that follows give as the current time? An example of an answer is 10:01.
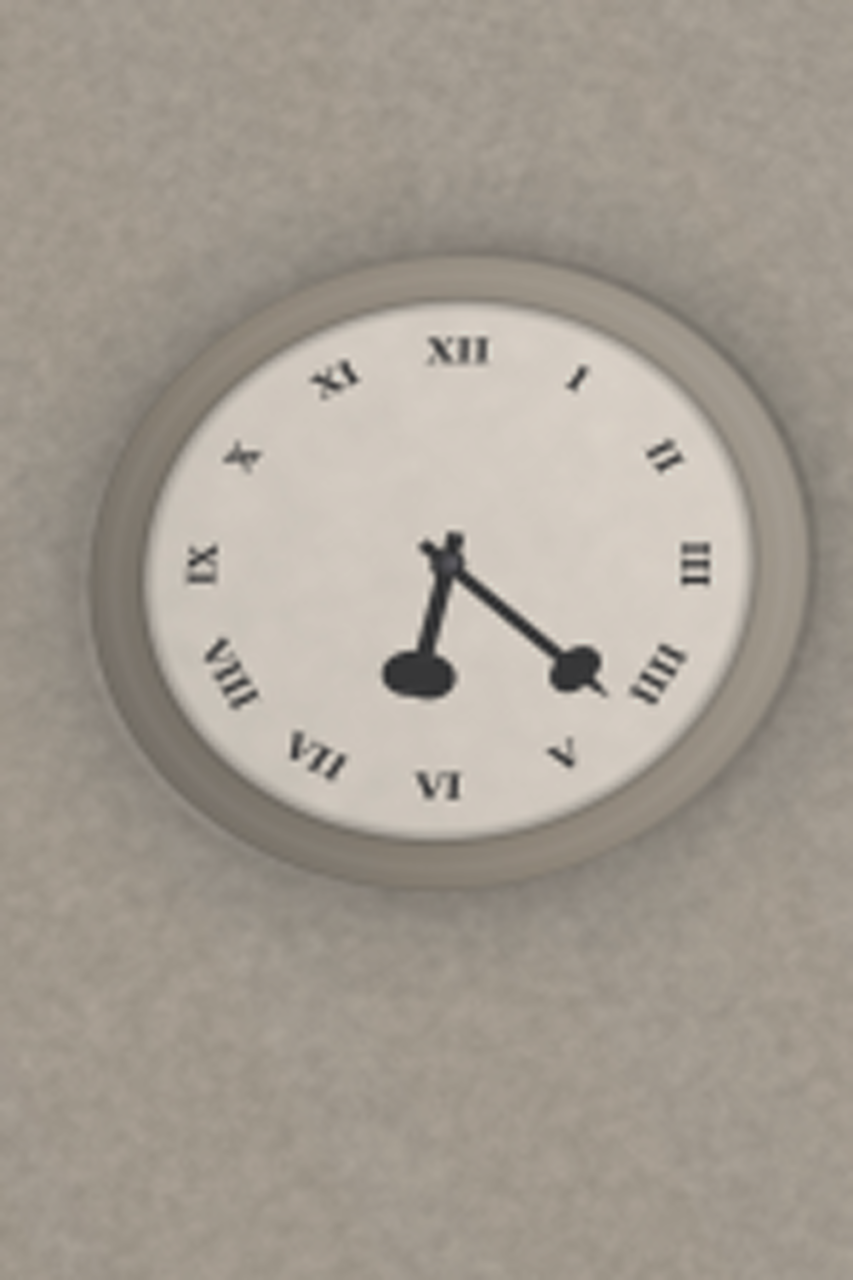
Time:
6:22
